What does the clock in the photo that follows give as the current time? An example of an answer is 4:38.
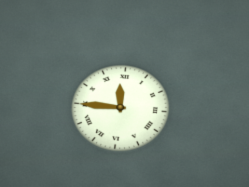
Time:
11:45
